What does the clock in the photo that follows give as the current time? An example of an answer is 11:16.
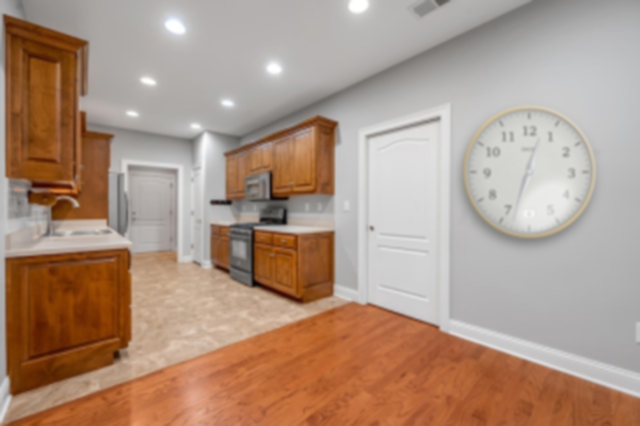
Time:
12:33
